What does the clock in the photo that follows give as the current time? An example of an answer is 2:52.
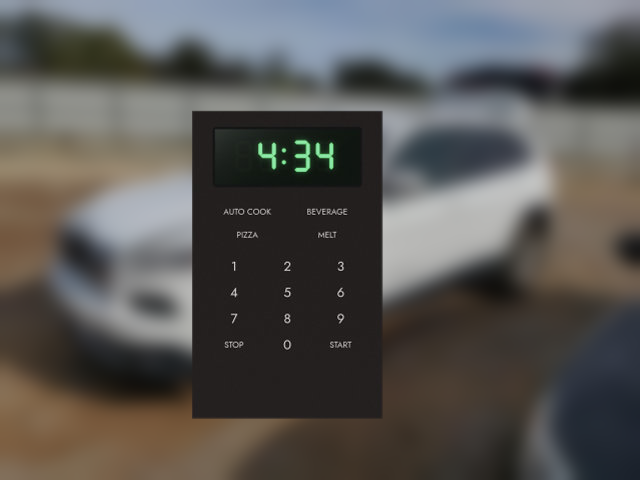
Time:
4:34
